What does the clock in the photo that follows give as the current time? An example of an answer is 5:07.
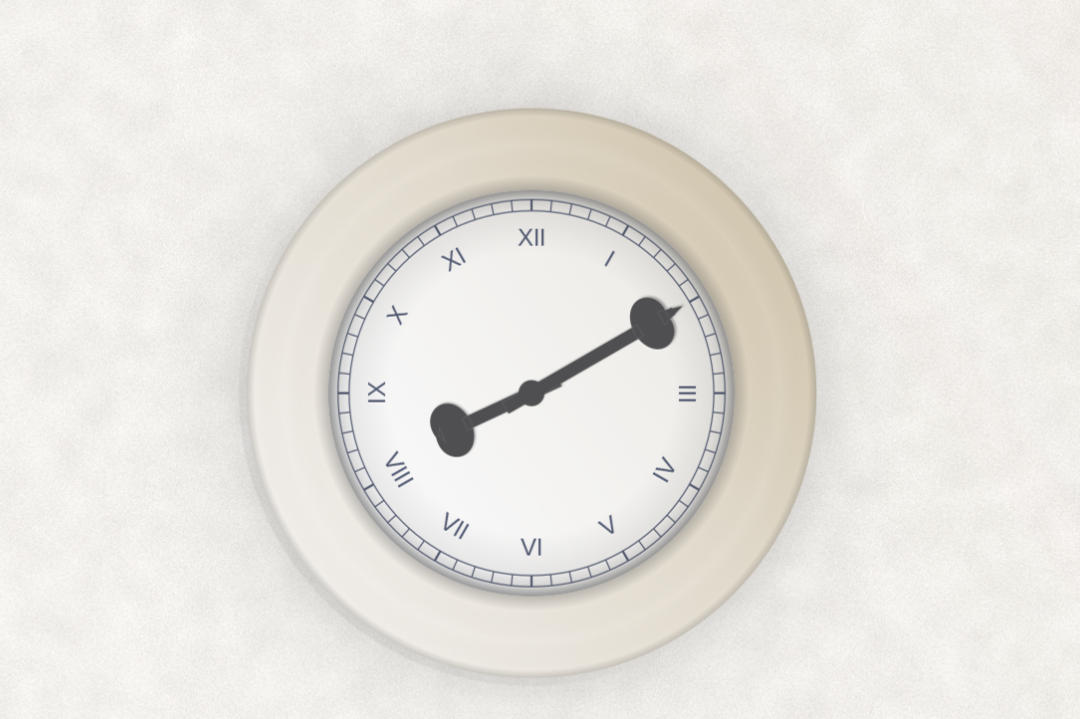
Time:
8:10
